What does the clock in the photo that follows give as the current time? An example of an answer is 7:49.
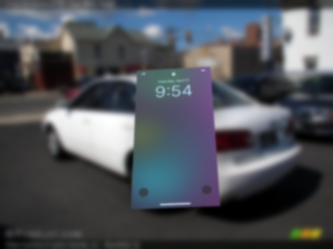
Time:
9:54
